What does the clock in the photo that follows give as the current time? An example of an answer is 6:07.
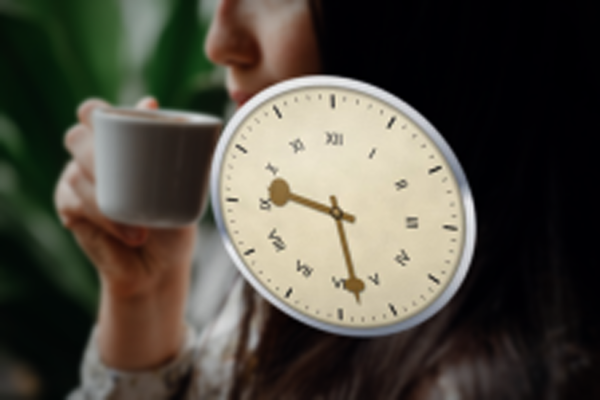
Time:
9:28
